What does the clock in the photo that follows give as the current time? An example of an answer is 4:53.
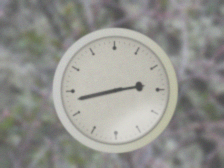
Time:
2:43
